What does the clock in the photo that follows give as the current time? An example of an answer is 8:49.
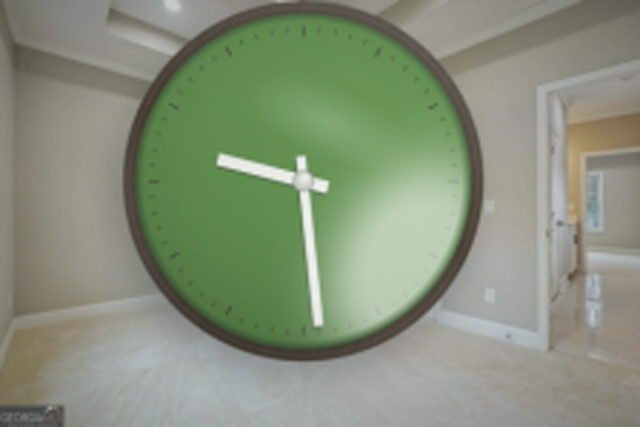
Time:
9:29
